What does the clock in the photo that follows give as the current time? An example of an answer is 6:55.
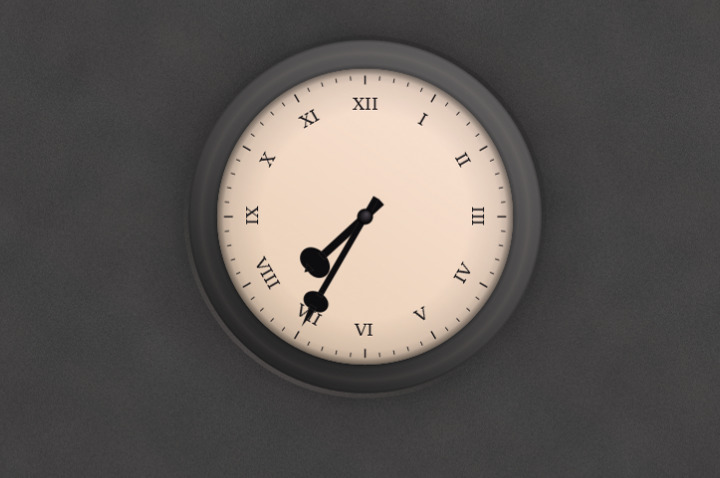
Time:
7:35
